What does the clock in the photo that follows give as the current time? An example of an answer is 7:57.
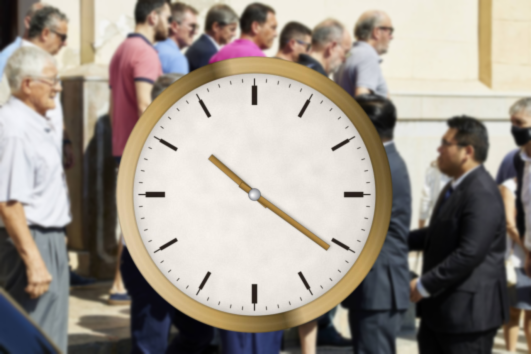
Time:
10:21
